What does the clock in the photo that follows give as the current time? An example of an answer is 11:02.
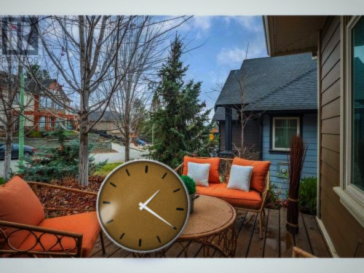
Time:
1:20
